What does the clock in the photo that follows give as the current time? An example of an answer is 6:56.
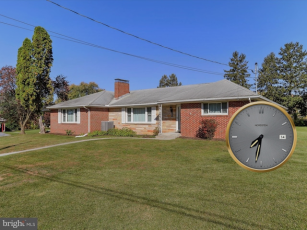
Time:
7:32
